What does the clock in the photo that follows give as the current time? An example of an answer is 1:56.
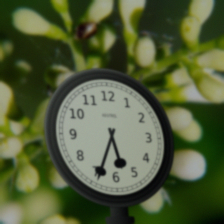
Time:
5:34
